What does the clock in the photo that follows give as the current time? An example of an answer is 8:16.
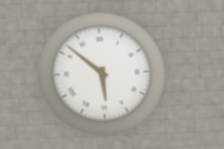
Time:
5:52
